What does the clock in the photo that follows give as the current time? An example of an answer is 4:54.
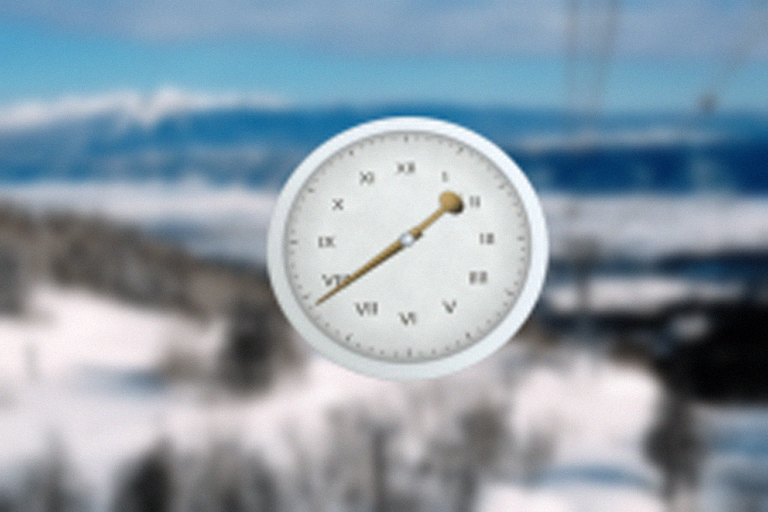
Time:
1:39
